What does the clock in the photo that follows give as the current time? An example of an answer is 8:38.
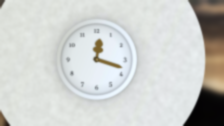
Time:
12:18
